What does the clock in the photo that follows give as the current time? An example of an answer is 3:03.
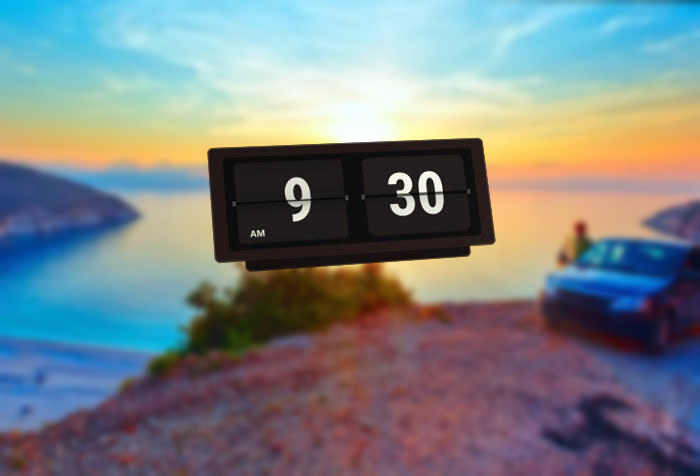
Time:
9:30
